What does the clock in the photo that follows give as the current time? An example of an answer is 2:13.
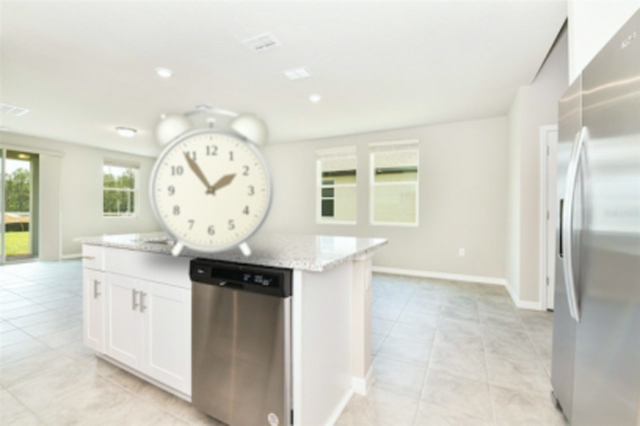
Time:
1:54
